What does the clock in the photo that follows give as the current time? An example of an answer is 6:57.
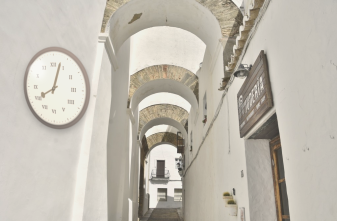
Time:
8:03
